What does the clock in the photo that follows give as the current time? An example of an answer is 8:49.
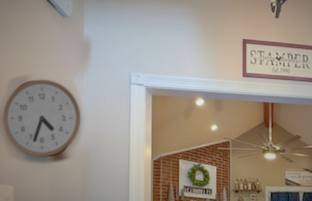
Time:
4:33
